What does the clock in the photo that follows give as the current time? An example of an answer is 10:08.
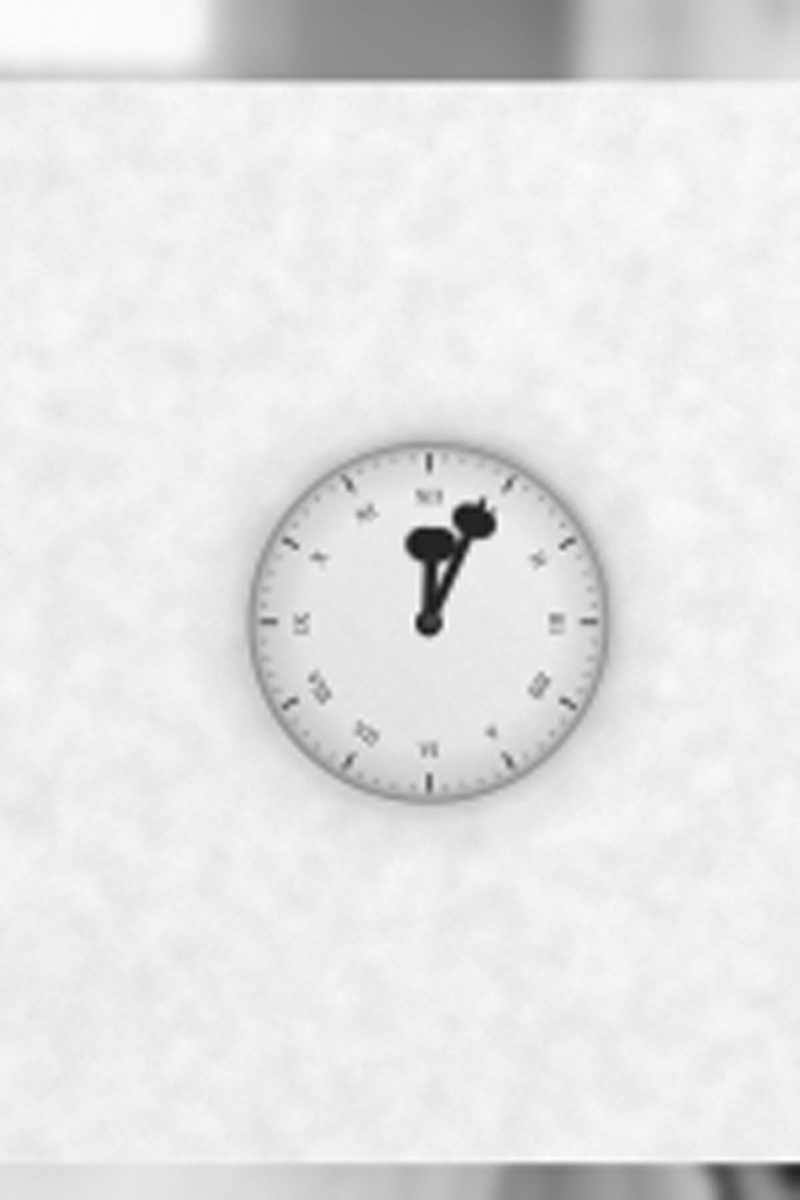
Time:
12:04
